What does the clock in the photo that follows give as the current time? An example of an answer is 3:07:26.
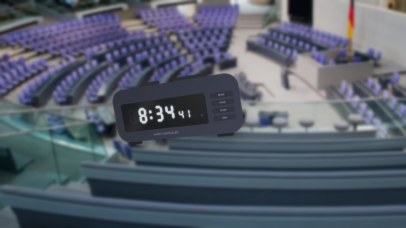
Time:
8:34:41
